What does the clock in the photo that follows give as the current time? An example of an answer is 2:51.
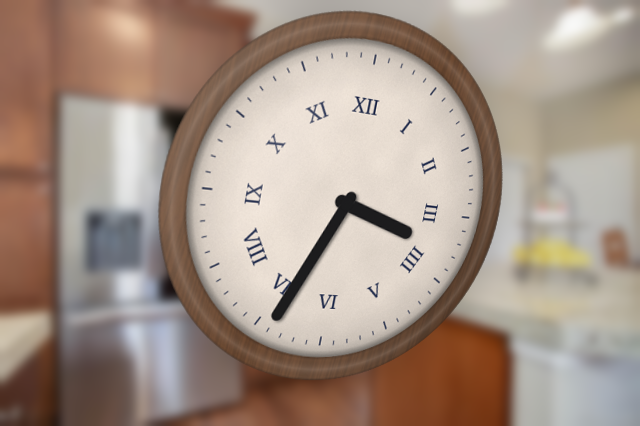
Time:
3:34
